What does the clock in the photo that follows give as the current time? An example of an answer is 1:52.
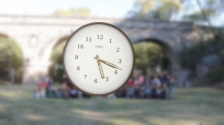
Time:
5:18
